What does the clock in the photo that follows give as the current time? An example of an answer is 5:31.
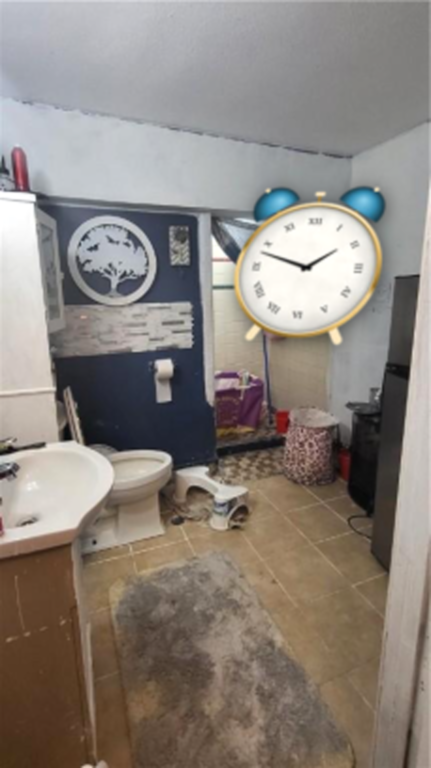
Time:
1:48
